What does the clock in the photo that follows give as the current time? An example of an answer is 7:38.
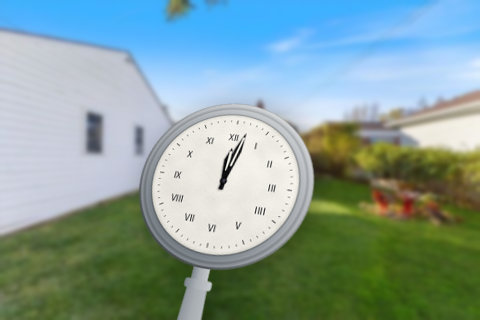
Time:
12:02
